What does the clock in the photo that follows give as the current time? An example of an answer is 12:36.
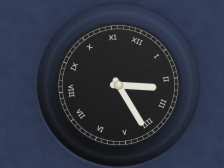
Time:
2:21
